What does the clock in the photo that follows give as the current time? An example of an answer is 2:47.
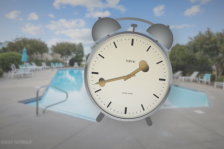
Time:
1:42
